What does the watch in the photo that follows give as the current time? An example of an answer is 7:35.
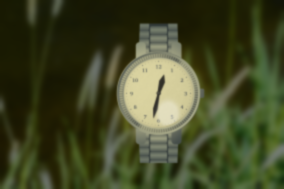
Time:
12:32
